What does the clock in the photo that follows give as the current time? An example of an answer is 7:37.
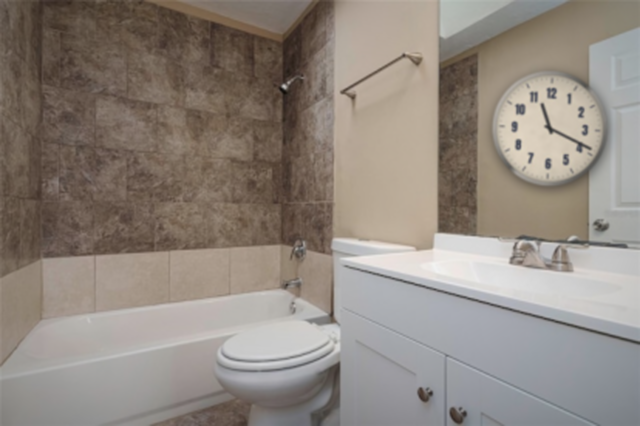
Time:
11:19
